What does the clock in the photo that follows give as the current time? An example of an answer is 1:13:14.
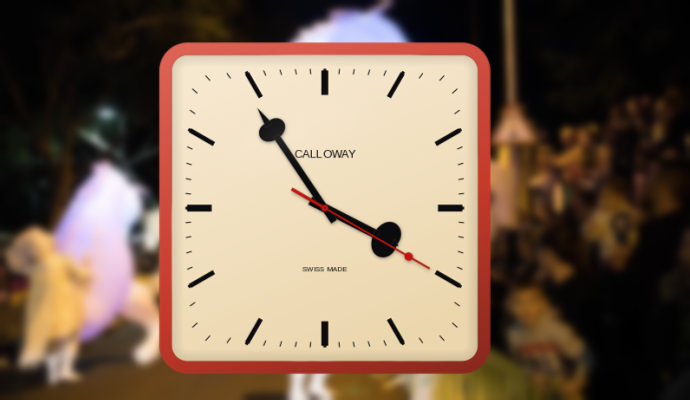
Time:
3:54:20
